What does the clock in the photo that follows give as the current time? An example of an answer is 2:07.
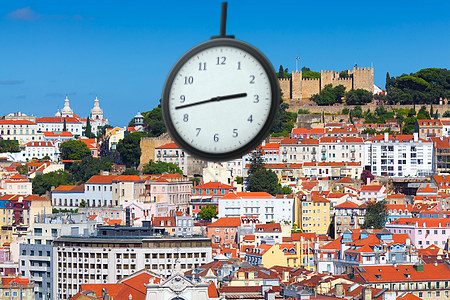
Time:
2:43
